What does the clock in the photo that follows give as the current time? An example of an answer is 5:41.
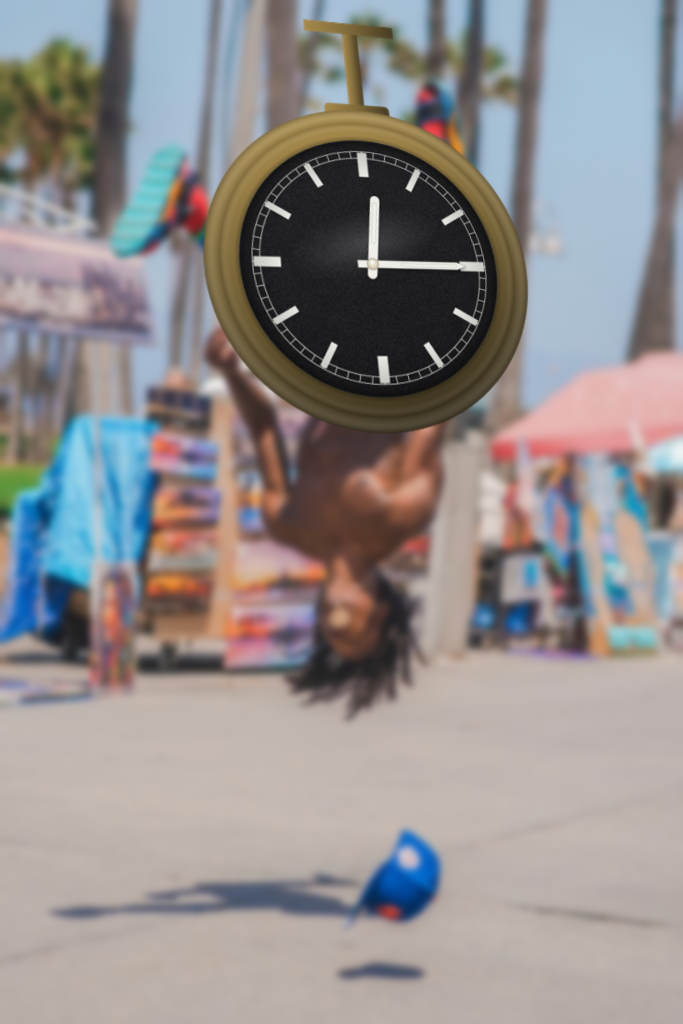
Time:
12:15
